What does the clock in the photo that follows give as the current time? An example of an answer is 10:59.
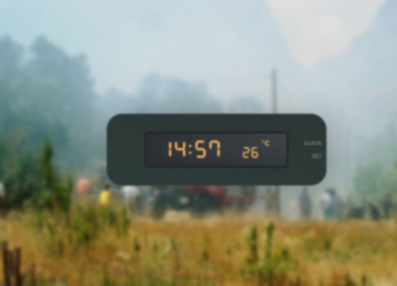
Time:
14:57
